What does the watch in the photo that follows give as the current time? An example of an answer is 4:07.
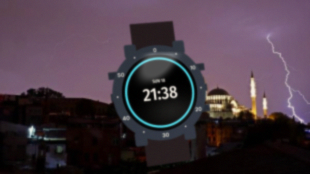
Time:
21:38
